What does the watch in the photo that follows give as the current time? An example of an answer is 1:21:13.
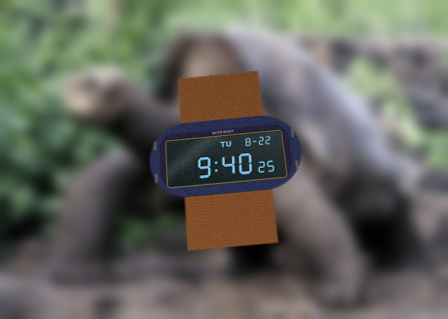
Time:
9:40:25
